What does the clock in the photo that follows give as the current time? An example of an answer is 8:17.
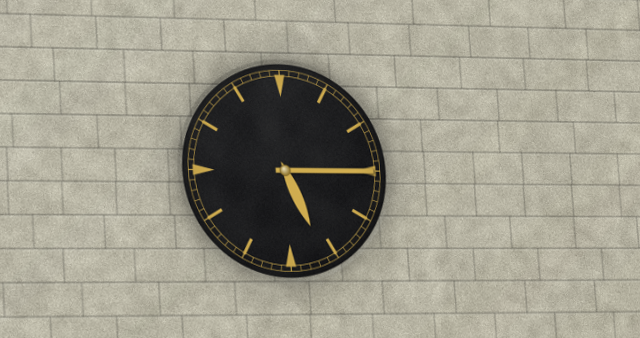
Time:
5:15
